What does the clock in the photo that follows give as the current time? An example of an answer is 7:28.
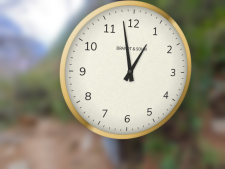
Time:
12:58
